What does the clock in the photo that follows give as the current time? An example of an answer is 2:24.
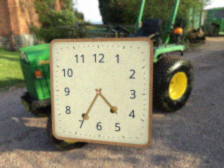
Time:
4:35
